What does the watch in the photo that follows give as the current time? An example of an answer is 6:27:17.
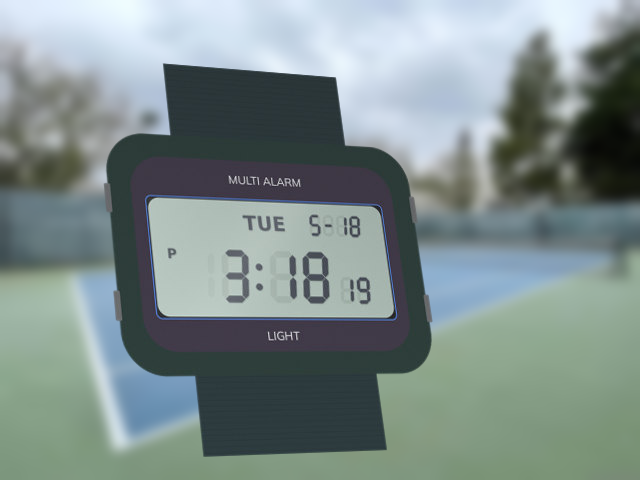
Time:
3:18:19
